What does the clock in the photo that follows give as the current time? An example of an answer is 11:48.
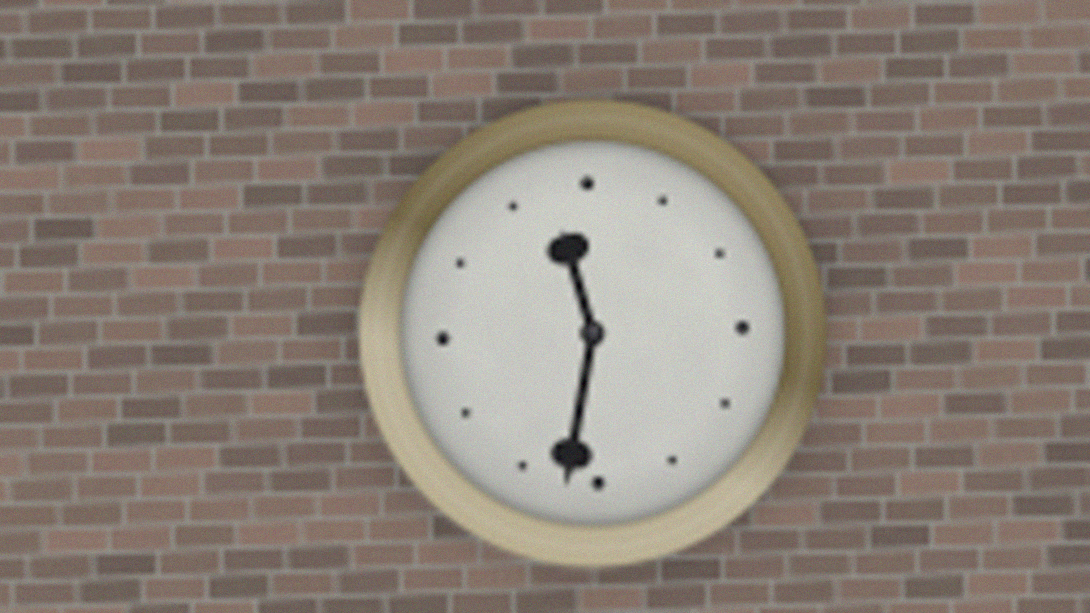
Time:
11:32
